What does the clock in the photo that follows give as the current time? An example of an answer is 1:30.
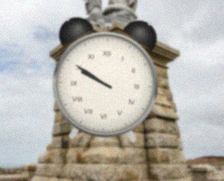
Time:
9:50
